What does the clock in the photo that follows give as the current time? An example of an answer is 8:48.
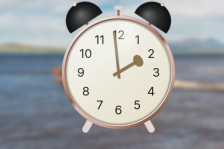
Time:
1:59
